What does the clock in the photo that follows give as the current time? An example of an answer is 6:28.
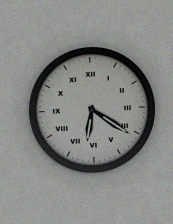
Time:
6:21
